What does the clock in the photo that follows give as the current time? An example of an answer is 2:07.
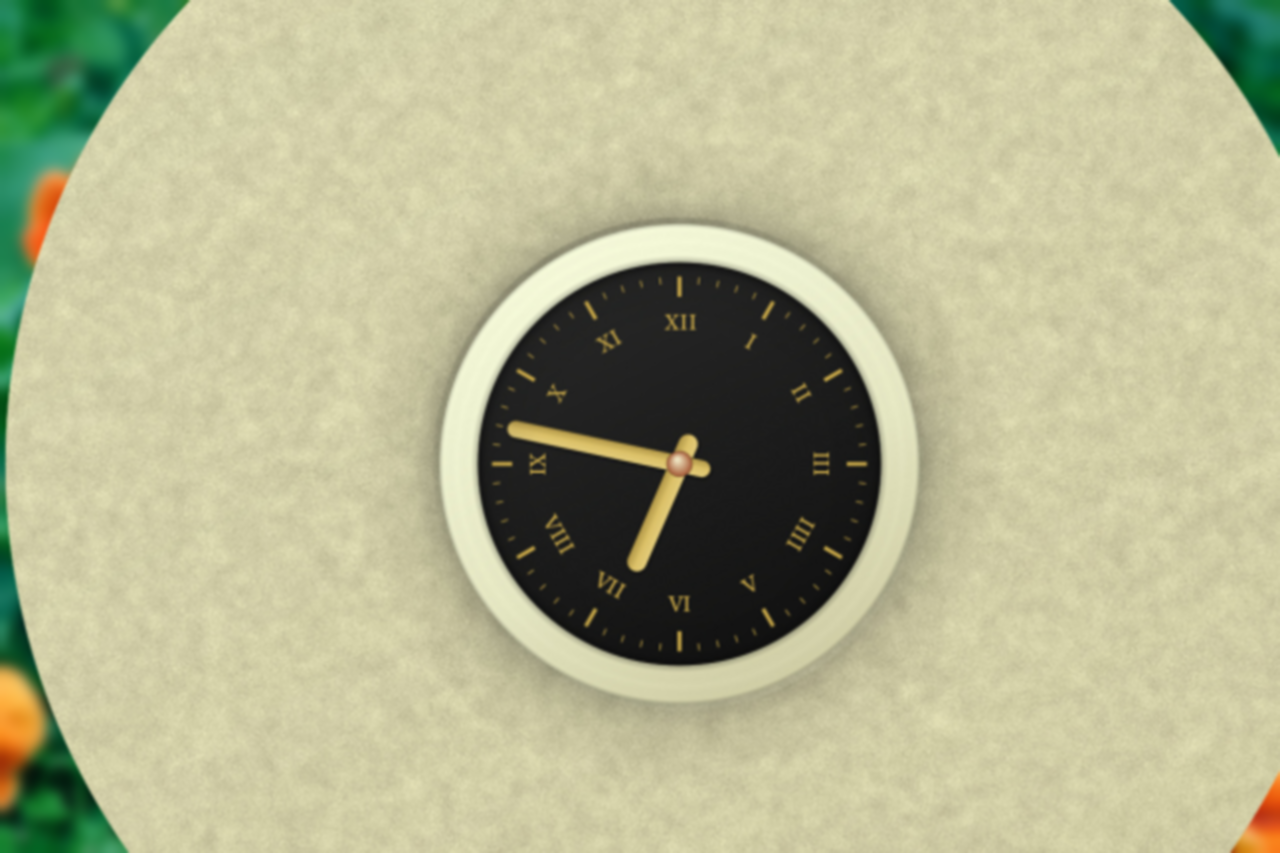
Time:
6:47
